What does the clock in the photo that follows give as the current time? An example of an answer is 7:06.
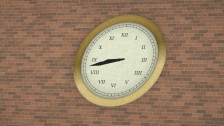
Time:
8:43
